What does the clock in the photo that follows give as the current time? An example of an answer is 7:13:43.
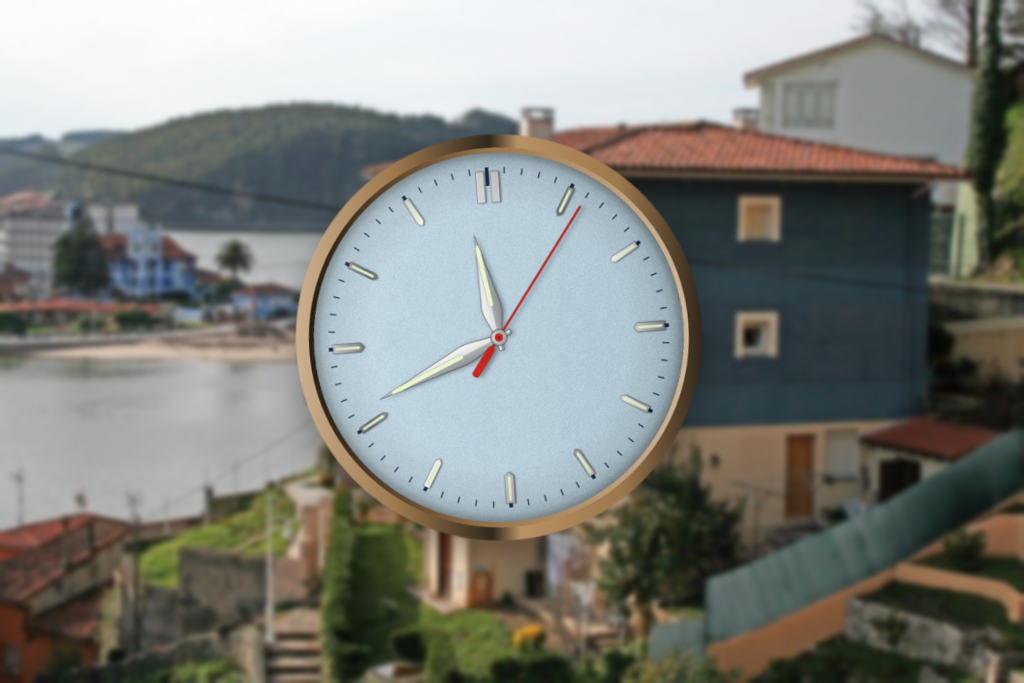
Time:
11:41:06
